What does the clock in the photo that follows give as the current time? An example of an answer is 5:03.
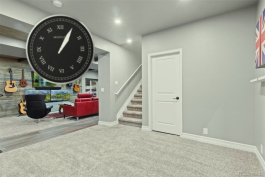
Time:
1:05
